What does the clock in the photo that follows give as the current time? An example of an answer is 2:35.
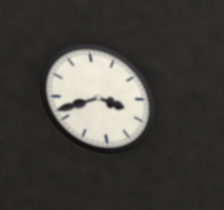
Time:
3:42
